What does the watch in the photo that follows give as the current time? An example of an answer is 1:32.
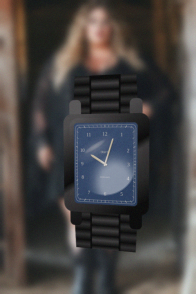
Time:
10:03
